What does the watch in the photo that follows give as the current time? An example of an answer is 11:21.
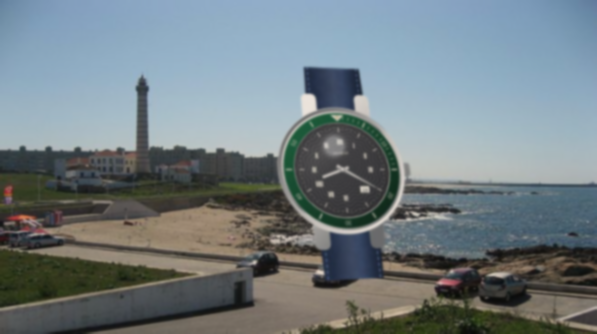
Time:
8:20
